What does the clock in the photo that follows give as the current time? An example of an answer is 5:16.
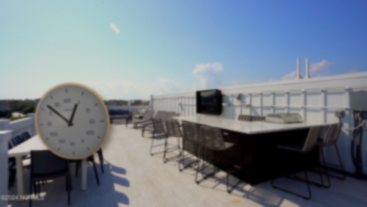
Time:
12:52
